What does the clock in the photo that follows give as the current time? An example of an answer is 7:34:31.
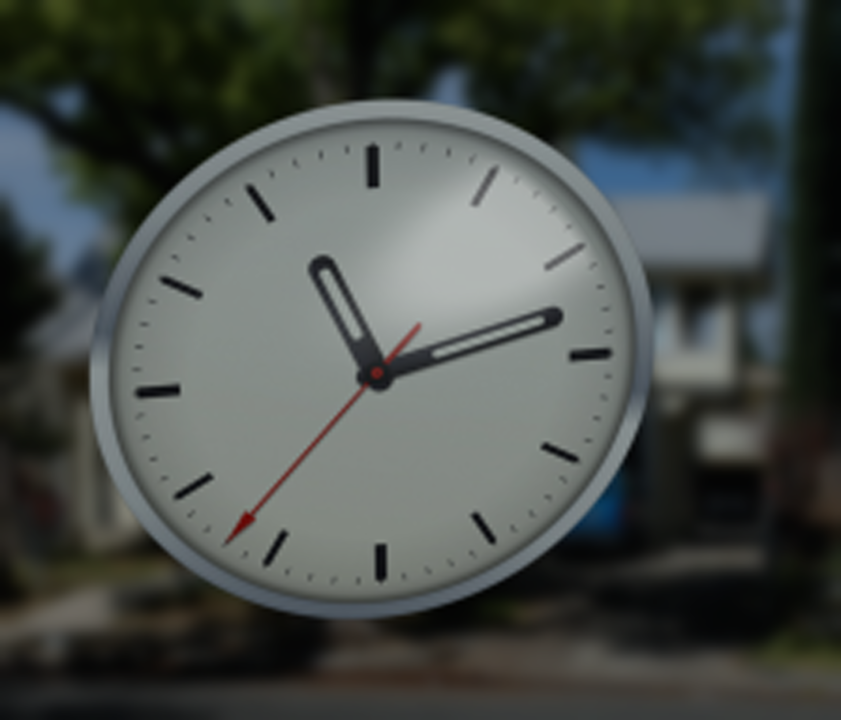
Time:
11:12:37
